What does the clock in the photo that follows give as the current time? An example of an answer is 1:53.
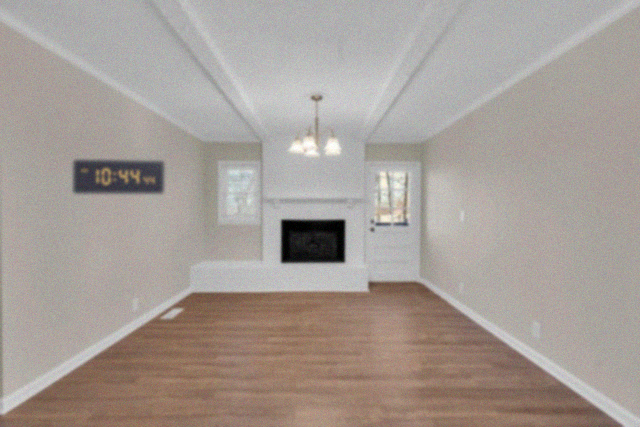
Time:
10:44
